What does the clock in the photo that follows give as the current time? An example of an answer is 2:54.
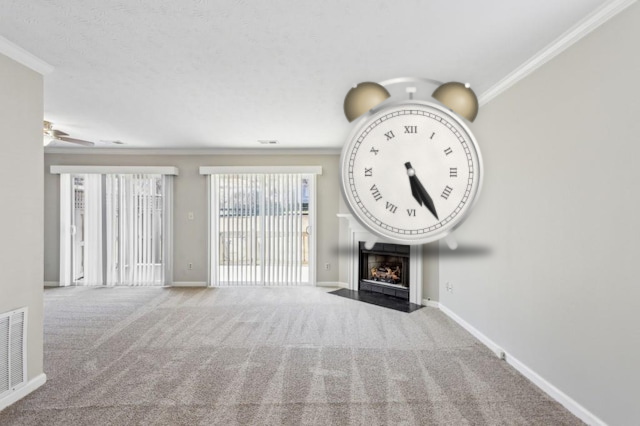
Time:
5:25
